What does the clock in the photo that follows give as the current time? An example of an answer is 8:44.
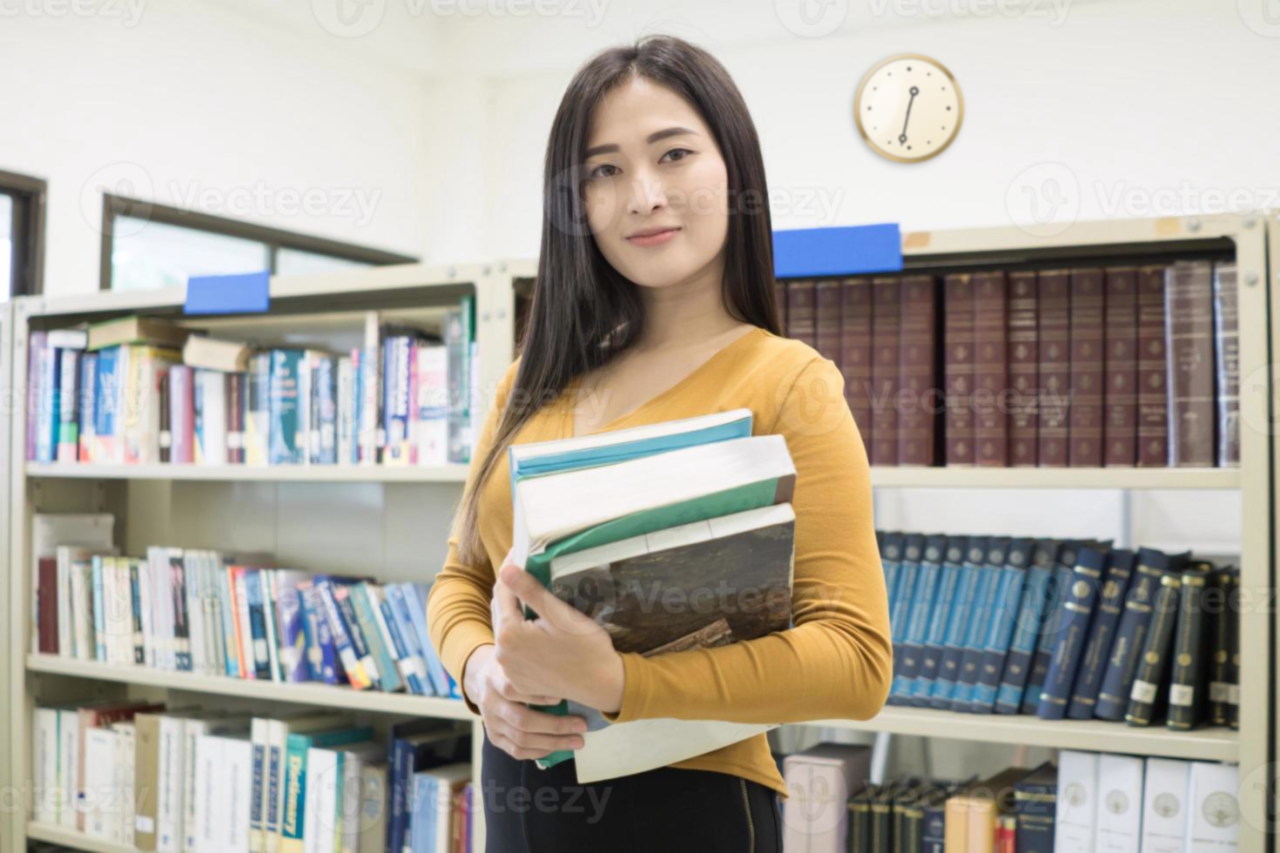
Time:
12:32
